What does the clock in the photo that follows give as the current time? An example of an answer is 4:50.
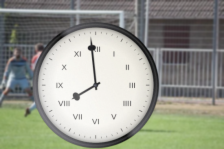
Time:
7:59
